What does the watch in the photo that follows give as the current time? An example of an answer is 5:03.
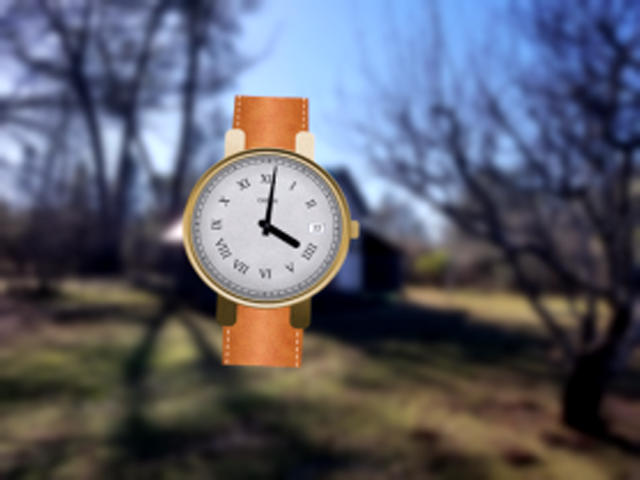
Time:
4:01
